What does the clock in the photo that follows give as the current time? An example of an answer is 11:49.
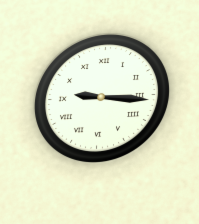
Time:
9:16
